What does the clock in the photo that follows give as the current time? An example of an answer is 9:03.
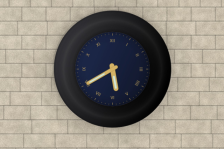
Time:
5:40
